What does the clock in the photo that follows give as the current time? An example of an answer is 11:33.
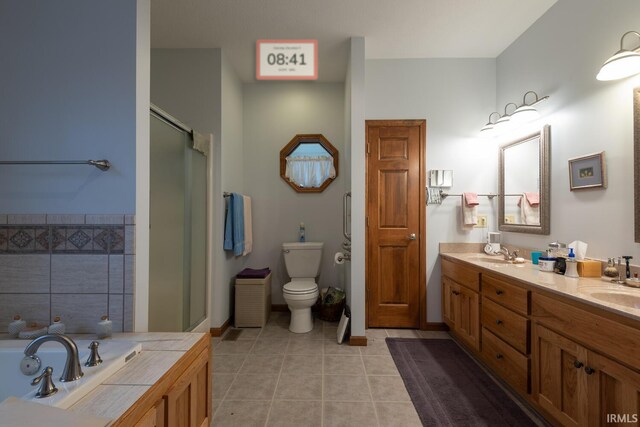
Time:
8:41
